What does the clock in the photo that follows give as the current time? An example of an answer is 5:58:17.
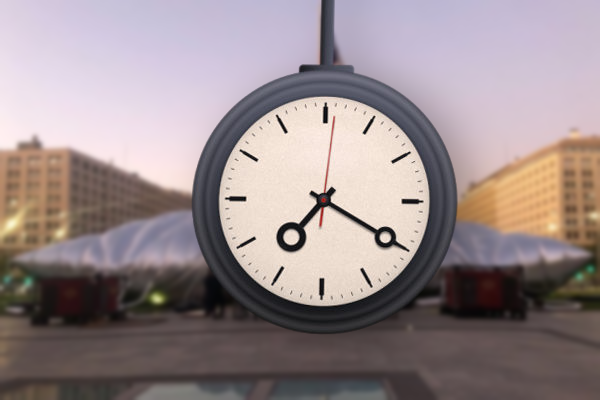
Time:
7:20:01
